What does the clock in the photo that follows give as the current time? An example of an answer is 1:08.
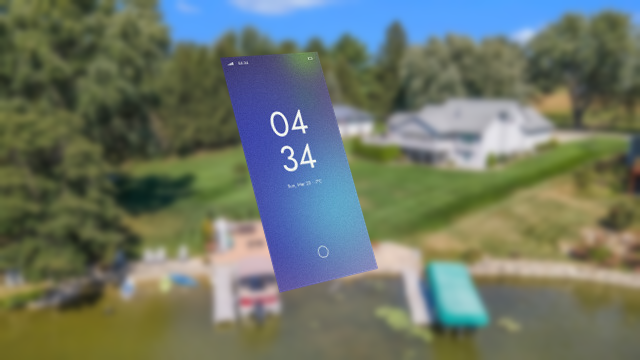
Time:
4:34
